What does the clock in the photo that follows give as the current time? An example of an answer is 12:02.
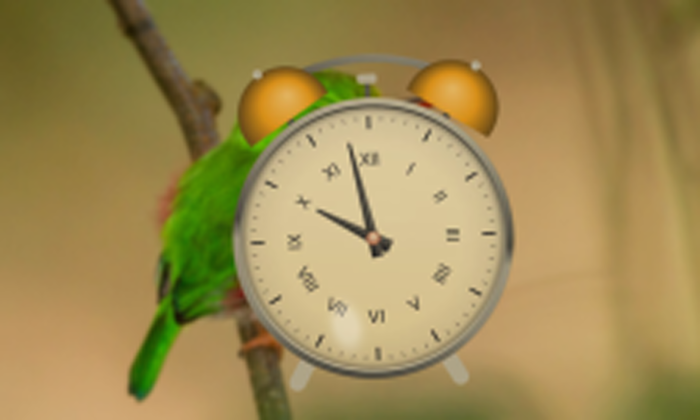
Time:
9:58
